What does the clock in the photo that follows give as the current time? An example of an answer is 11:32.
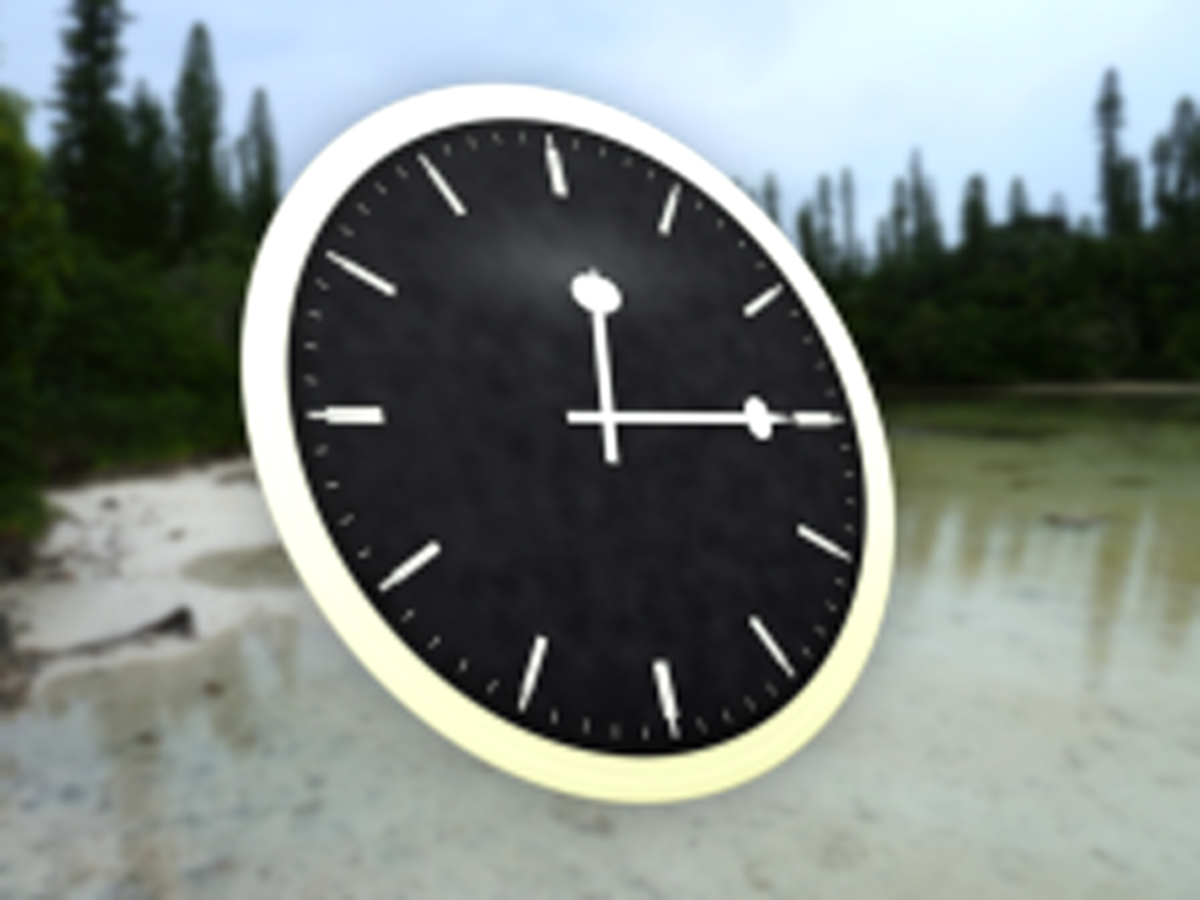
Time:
12:15
